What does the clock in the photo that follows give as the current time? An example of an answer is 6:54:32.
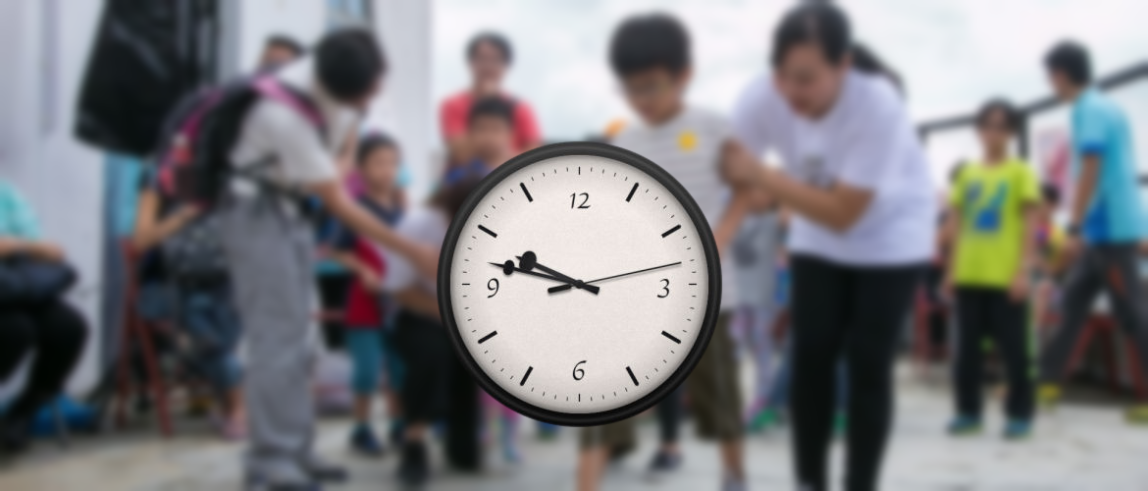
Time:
9:47:13
